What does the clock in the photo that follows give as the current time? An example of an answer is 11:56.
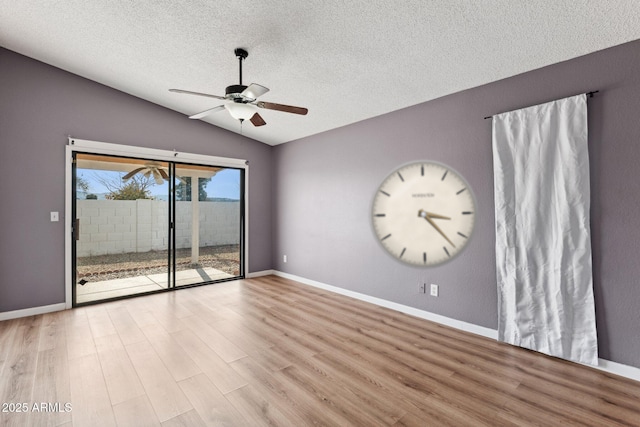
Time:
3:23
